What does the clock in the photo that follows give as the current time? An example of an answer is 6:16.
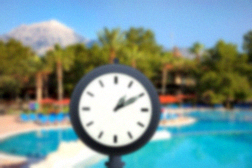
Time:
1:10
